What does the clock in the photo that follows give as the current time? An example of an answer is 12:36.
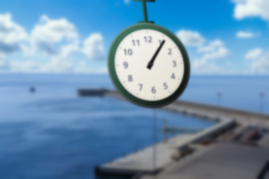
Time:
1:06
